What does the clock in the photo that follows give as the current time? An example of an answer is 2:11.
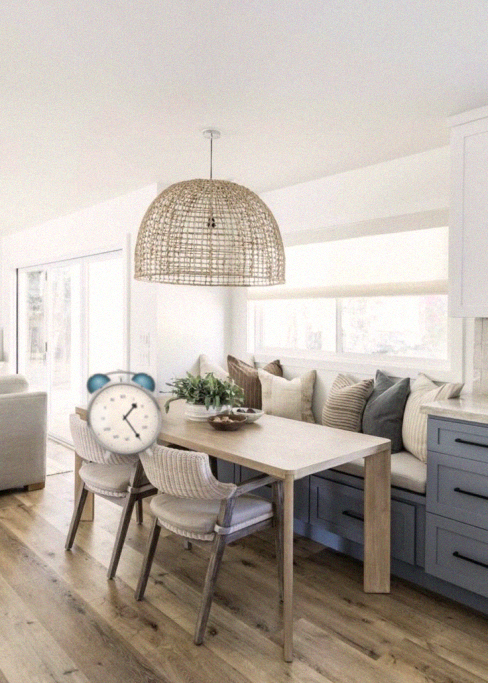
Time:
1:25
